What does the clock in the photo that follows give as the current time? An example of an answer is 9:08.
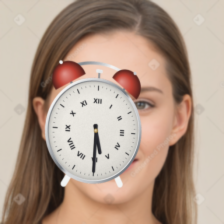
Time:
5:30
